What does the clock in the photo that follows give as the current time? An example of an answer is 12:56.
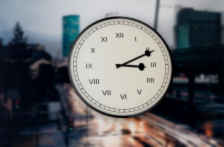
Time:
3:11
